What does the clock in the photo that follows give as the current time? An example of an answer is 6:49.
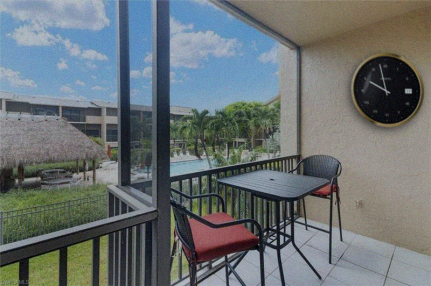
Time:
9:58
